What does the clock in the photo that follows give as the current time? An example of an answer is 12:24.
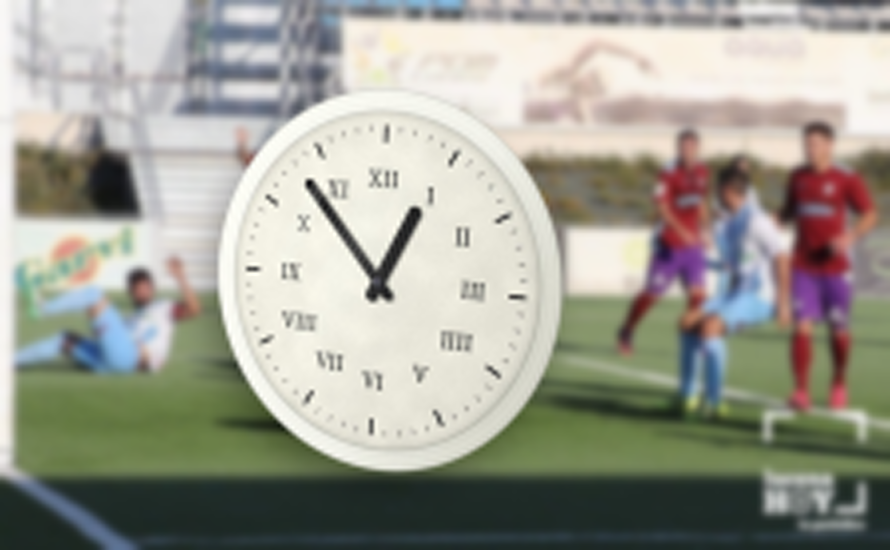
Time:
12:53
